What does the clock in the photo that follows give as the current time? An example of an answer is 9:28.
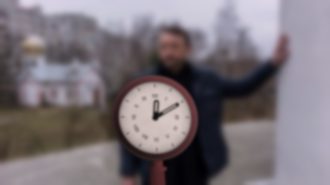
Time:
12:10
